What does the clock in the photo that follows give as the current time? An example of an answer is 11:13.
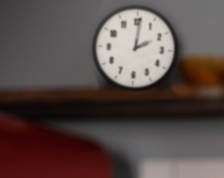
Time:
2:01
